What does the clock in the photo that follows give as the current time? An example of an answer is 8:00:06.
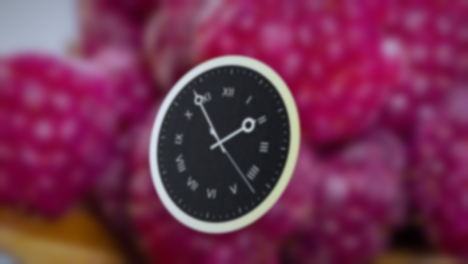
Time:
1:53:22
